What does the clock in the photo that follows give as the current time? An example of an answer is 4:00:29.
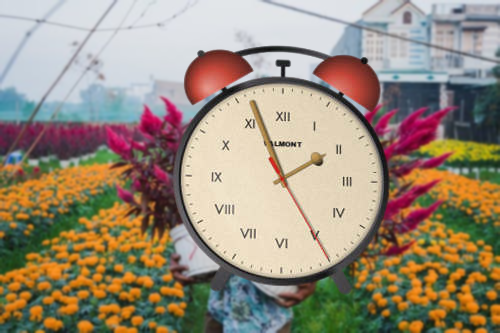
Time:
1:56:25
